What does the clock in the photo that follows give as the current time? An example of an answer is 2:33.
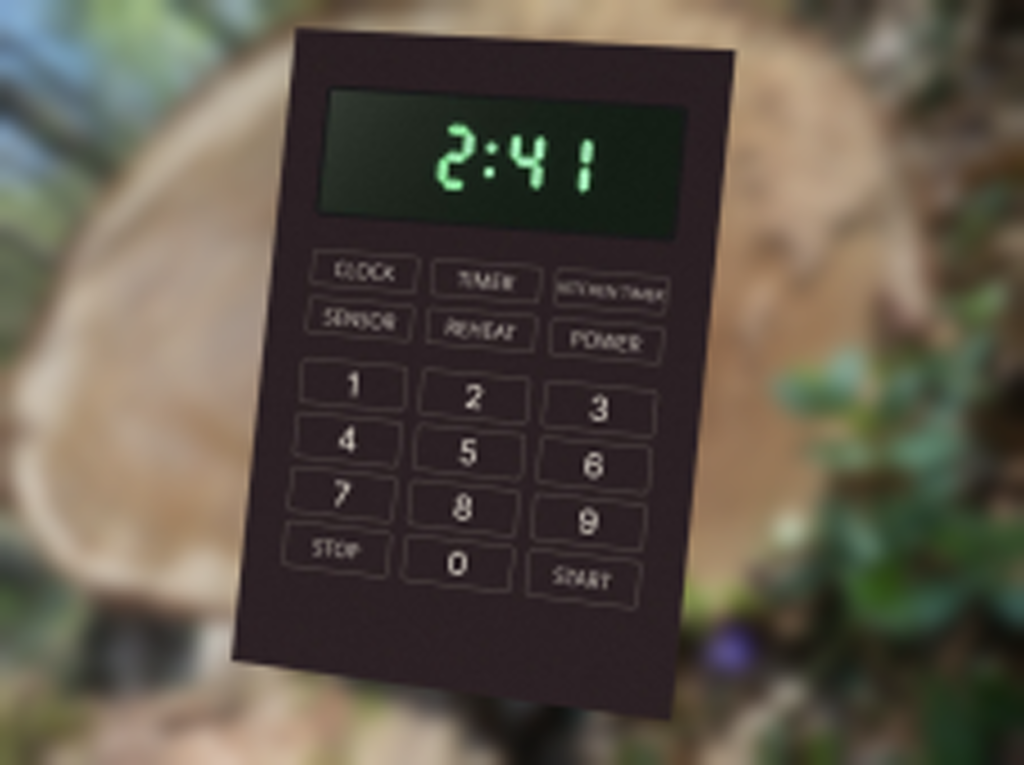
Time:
2:41
